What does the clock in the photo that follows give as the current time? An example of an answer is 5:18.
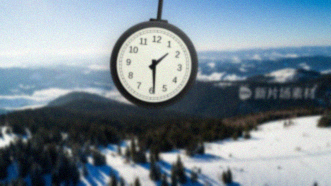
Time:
1:29
